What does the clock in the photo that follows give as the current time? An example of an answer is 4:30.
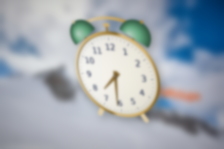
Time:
7:31
